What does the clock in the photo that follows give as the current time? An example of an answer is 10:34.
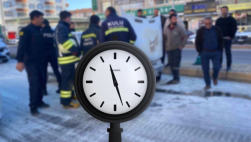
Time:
11:27
